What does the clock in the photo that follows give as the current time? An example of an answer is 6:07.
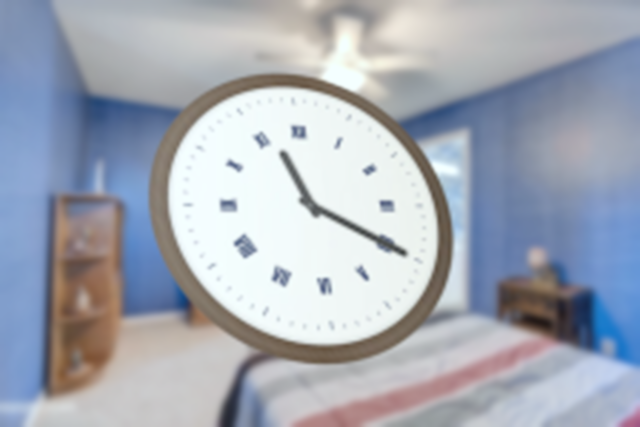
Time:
11:20
